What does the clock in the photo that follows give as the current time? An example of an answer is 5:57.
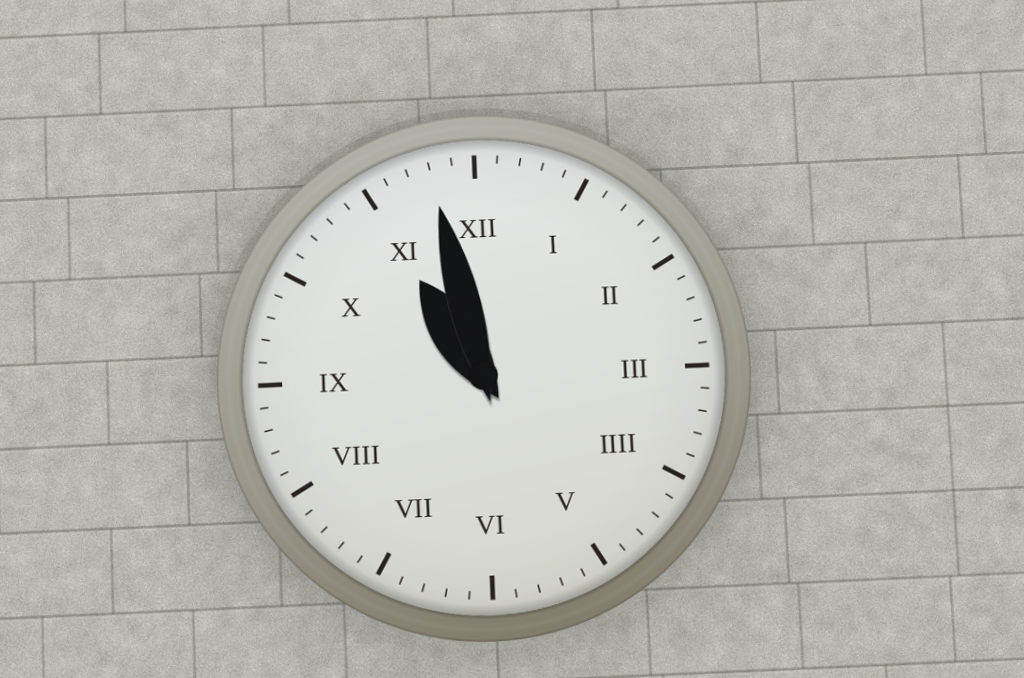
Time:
10:58
